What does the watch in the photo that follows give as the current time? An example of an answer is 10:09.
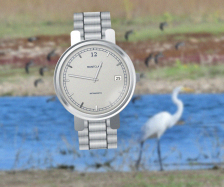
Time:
12:47
